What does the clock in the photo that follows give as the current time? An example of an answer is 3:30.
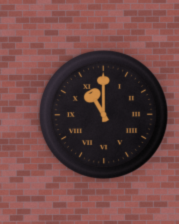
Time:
11:00
